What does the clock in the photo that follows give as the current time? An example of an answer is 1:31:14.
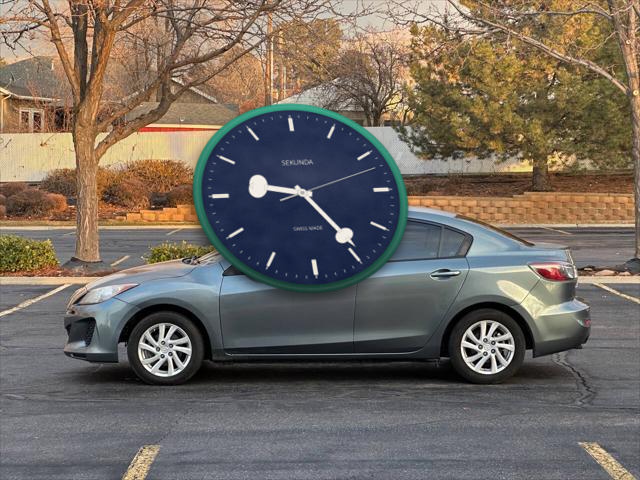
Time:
9:24:12
